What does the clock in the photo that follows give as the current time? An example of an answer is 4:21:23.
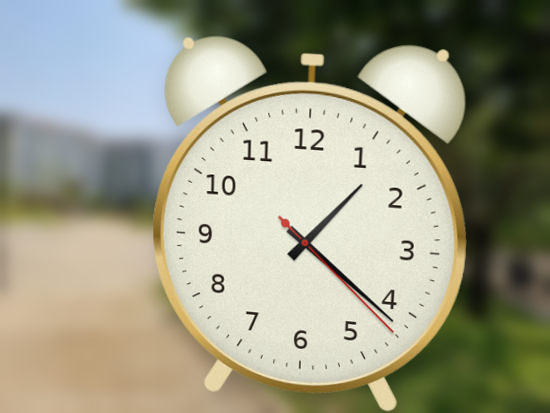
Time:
1:21:22
